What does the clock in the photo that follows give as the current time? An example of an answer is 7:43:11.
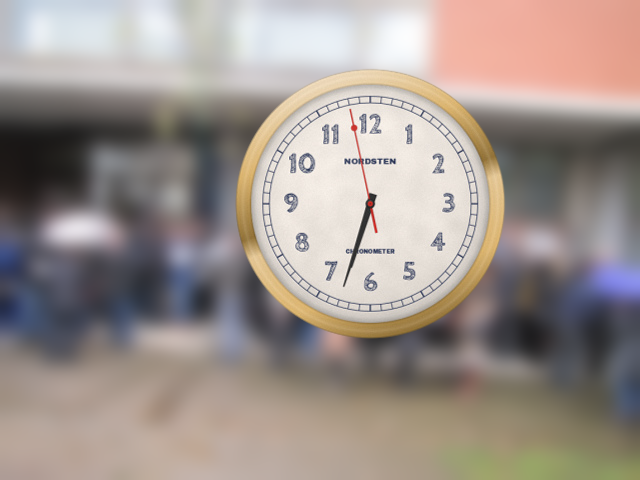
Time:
6:32:58
